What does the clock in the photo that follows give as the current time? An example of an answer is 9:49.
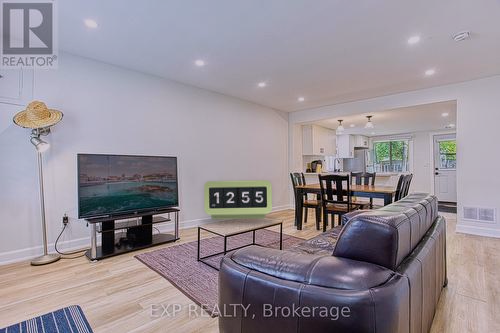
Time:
12:55
